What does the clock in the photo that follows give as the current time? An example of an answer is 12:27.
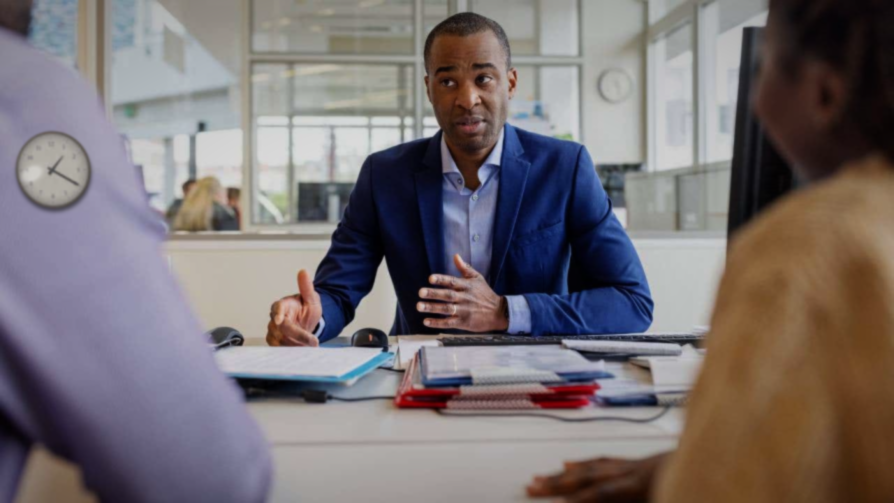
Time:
1:20
